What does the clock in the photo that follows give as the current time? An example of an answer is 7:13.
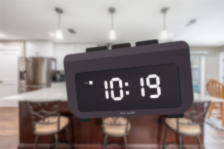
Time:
10:19
